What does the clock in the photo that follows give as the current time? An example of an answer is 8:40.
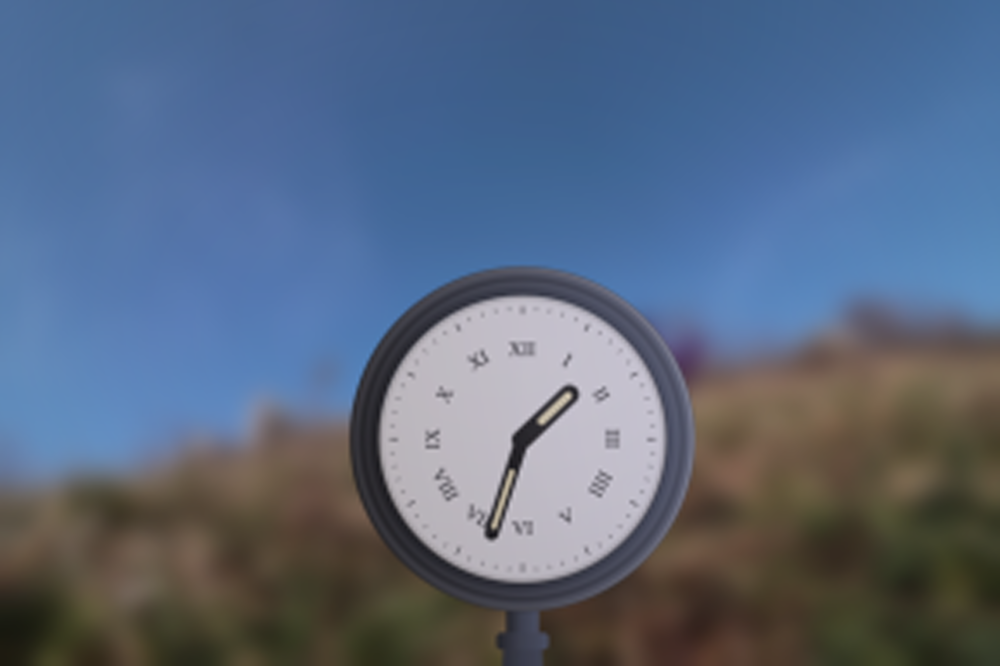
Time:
1:33
